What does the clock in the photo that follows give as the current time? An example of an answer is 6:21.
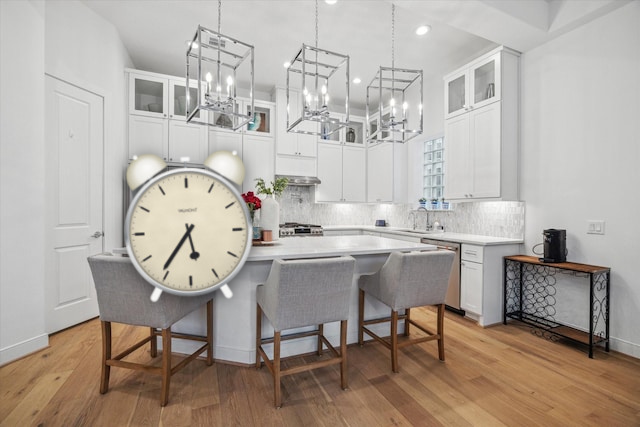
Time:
5:36
